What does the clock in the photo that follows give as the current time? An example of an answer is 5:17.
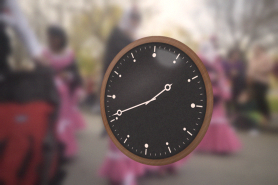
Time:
1:41
